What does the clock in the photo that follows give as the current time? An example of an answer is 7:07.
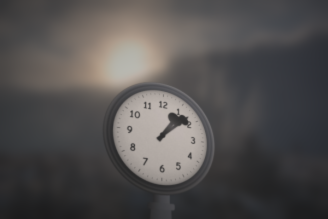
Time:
1:08
